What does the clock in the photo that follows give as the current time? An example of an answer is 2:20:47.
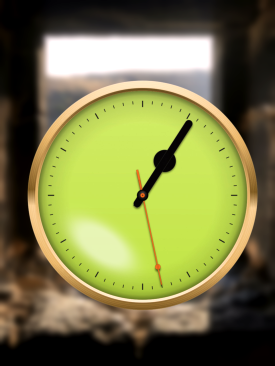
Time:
1:05:28
